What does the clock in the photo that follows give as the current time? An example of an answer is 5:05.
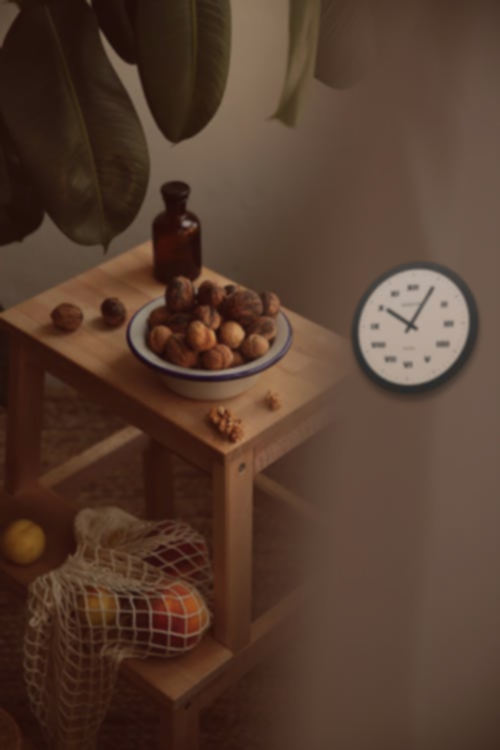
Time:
10:05
